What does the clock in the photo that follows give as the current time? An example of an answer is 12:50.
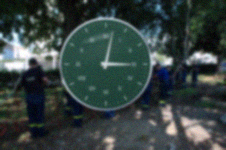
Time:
3:02
